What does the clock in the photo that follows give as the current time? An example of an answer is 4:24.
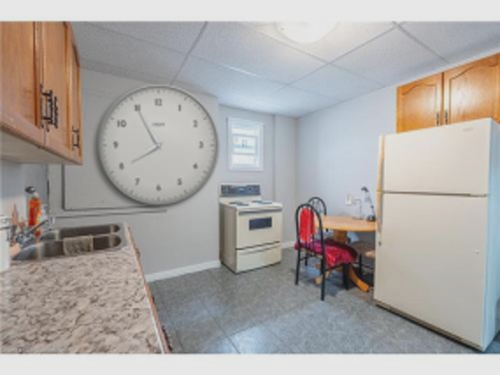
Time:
7:55
